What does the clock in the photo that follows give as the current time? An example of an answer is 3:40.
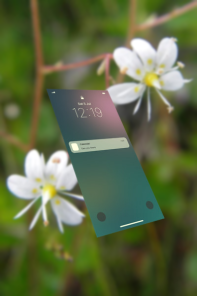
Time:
12:19
